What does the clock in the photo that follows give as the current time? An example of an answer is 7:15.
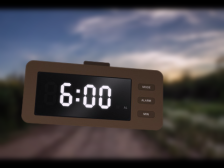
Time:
6:00
